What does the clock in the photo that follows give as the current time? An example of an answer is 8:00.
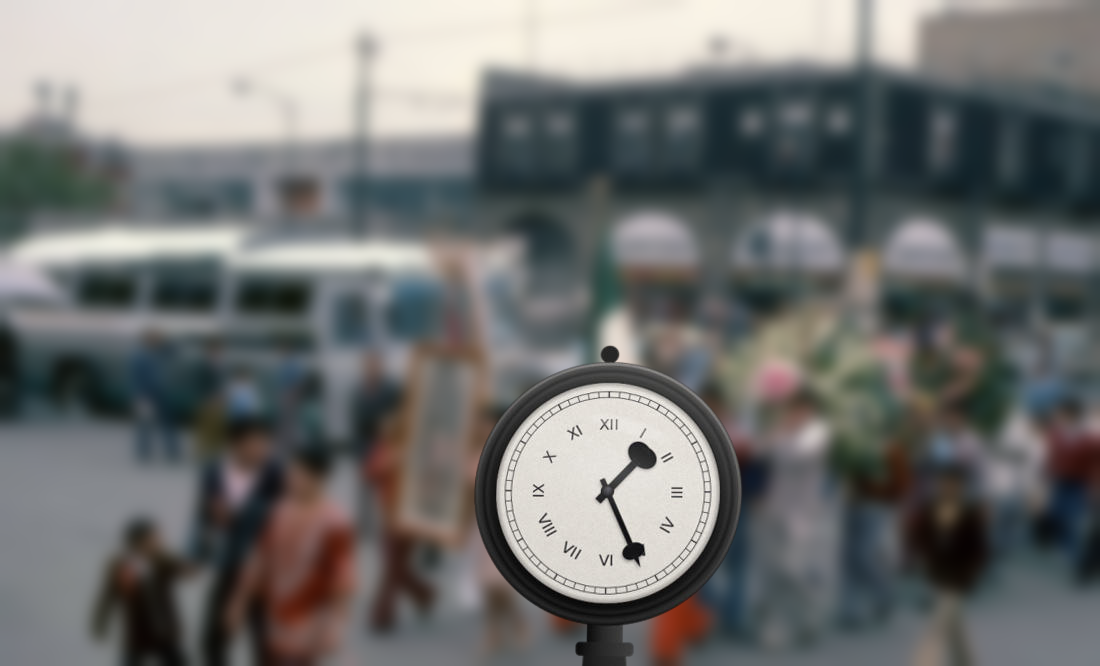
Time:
1:26
